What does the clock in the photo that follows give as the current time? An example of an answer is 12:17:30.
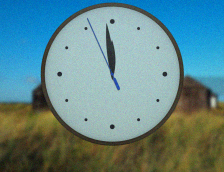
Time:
11:58:56
